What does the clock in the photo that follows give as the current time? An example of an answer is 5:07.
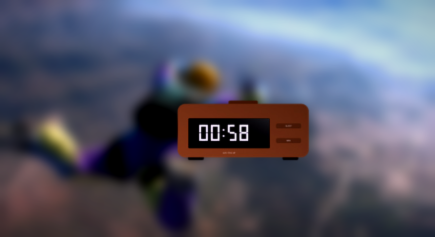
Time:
0:58
